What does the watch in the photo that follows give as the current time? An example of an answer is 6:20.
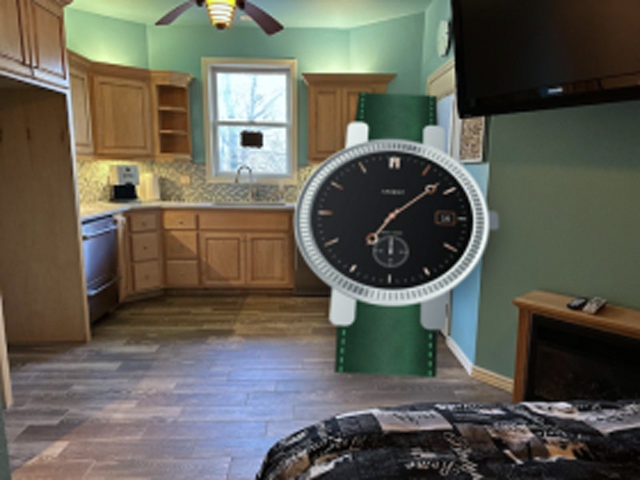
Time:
7:08
